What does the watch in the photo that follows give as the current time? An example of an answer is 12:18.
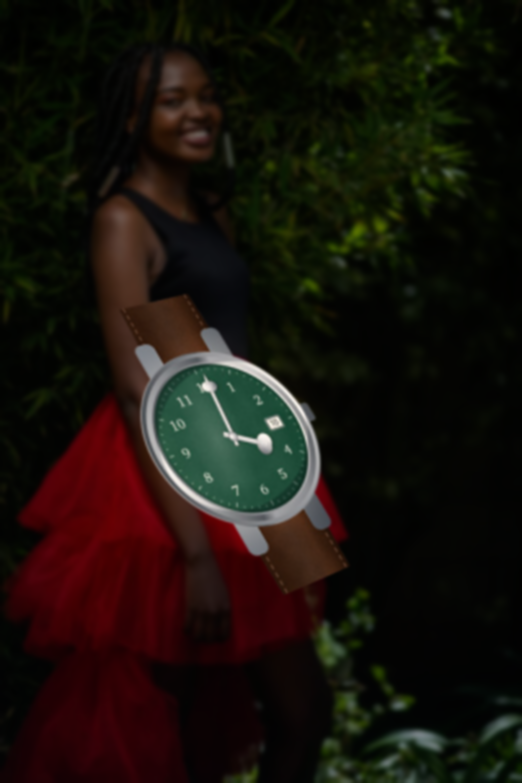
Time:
4:01
